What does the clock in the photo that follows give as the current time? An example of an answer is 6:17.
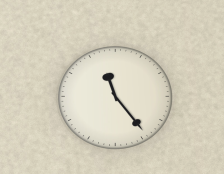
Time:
11:24
